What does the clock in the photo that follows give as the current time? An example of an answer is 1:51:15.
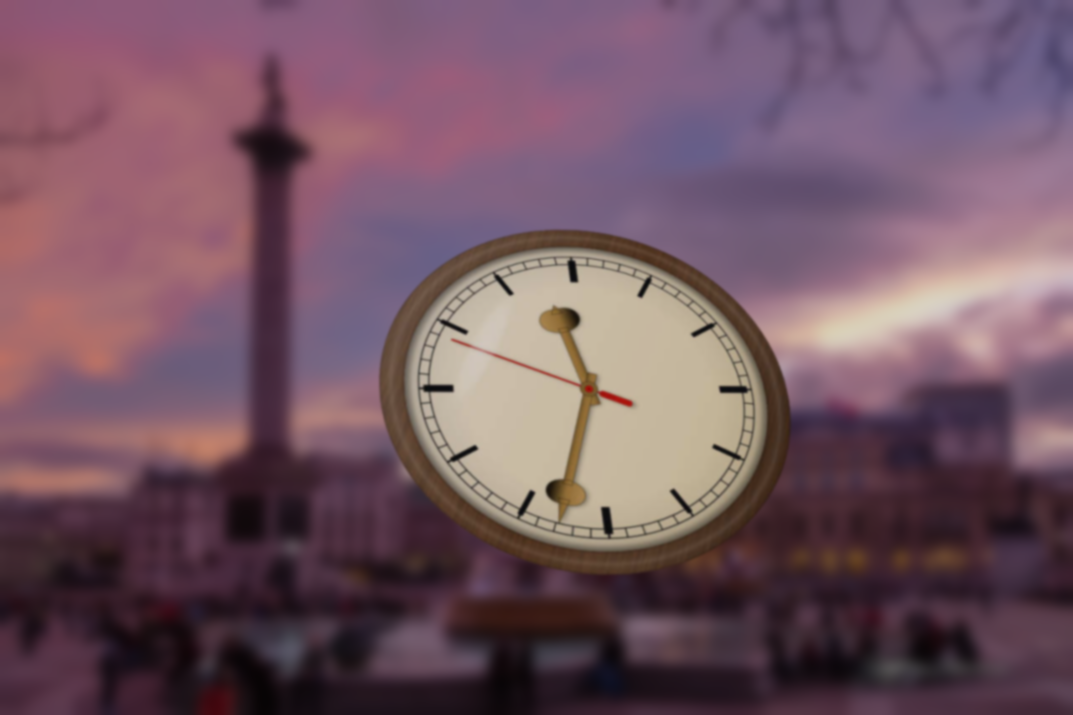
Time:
11:32:49
